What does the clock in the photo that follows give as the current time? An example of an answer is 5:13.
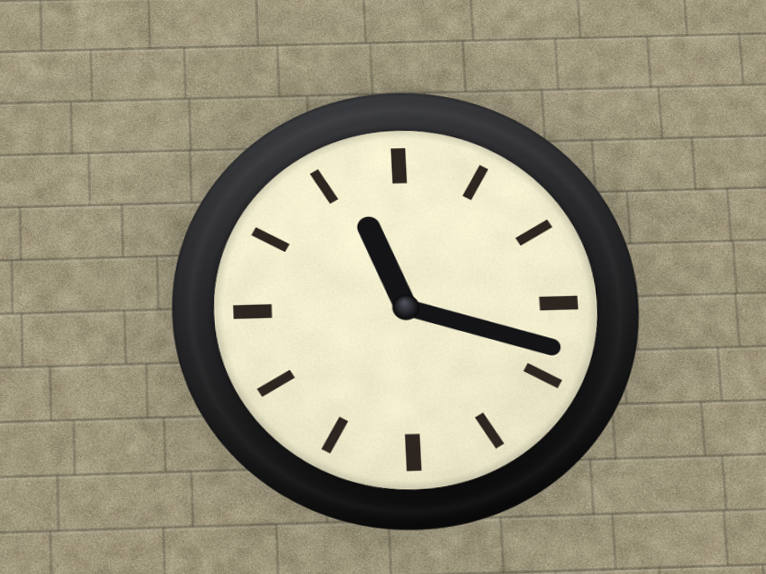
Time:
11:18
